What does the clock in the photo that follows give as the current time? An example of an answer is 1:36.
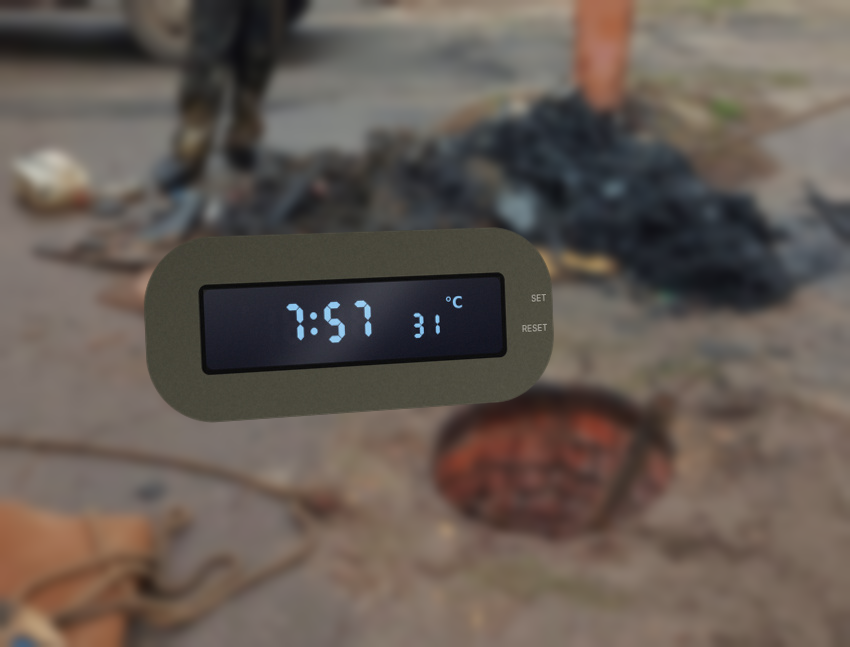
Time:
7:57
